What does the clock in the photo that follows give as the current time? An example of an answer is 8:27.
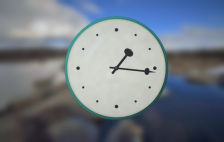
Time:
1:16
